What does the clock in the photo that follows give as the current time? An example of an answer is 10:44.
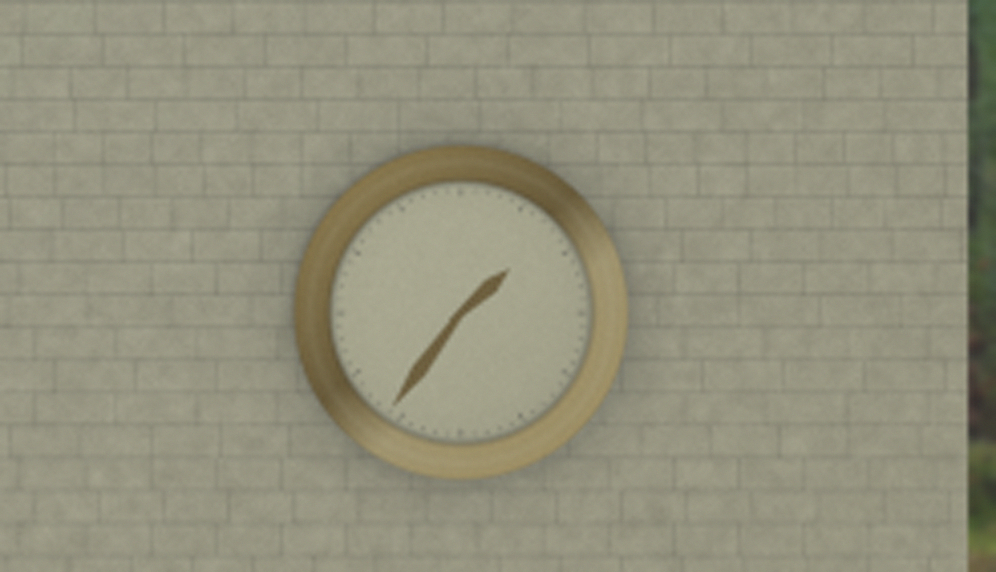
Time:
1:36
